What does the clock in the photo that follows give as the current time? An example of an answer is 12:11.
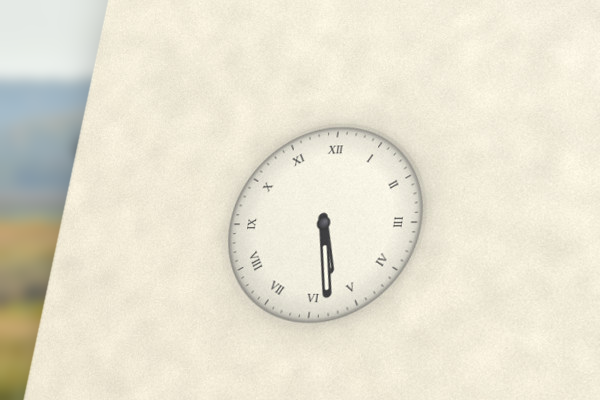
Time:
5:28
